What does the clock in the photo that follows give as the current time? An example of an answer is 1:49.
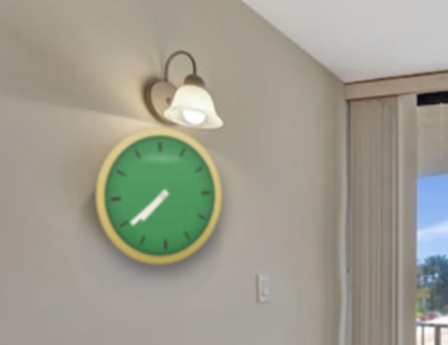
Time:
7:39
